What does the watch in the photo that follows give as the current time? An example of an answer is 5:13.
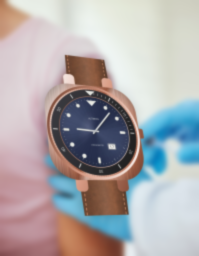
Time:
9:07
